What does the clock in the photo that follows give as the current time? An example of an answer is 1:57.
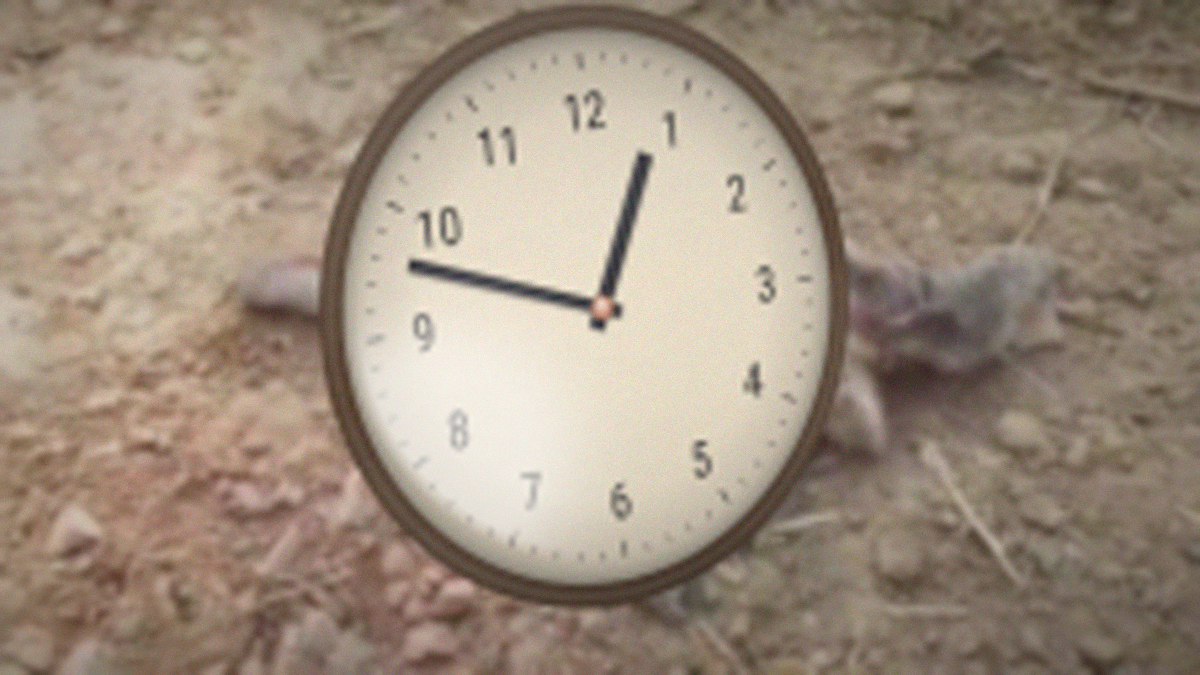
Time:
12:48
